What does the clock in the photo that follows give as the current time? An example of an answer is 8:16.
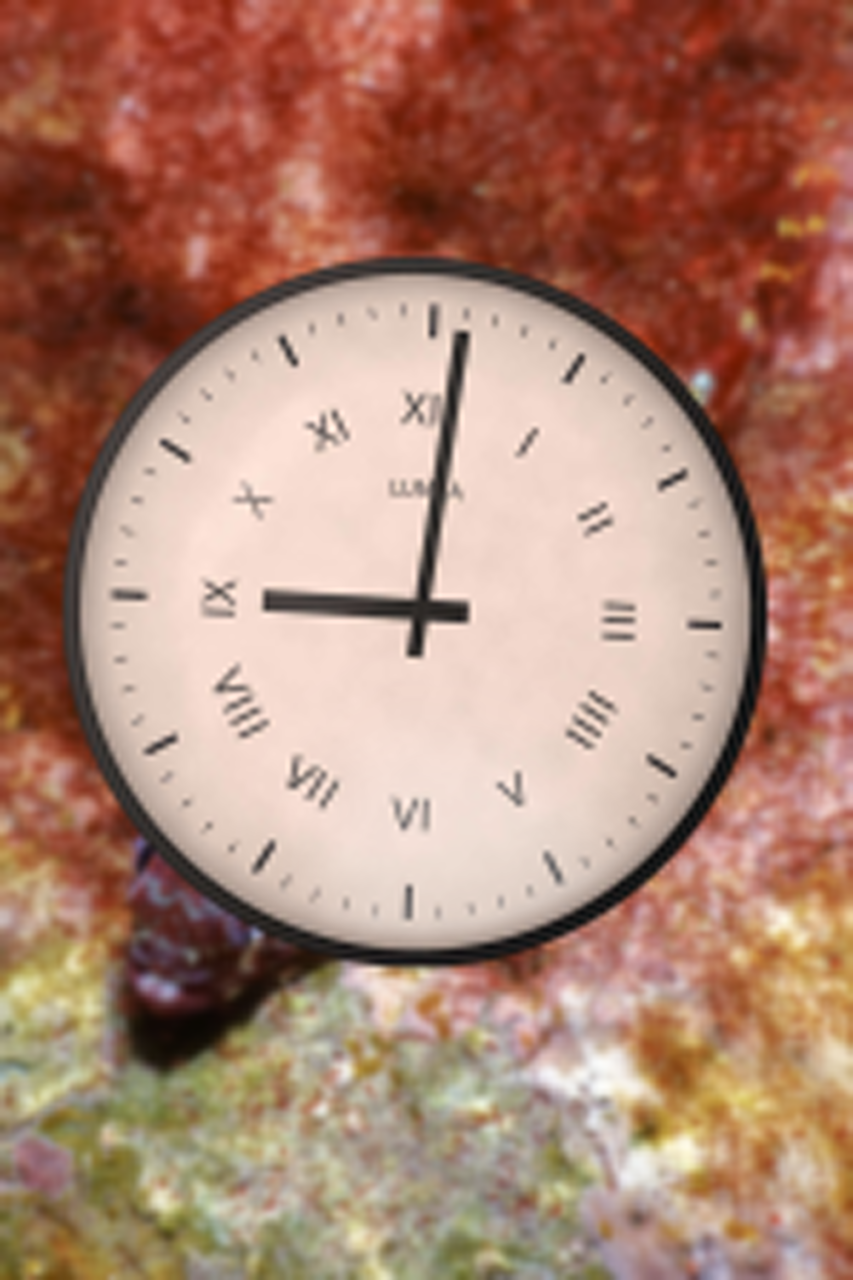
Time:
9:01
